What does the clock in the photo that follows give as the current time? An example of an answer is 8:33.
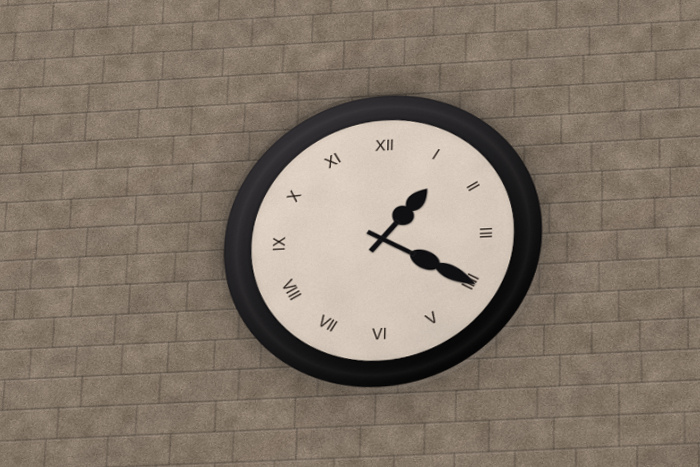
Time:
1:20
